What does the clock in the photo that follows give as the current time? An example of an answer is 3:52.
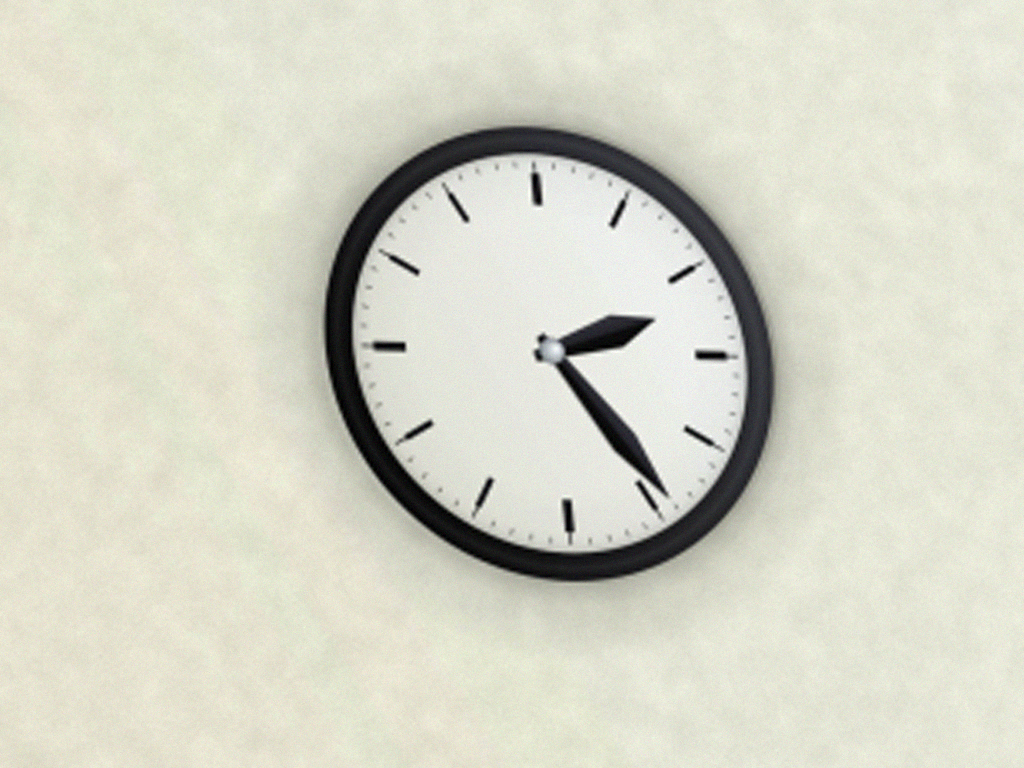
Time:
2:24
